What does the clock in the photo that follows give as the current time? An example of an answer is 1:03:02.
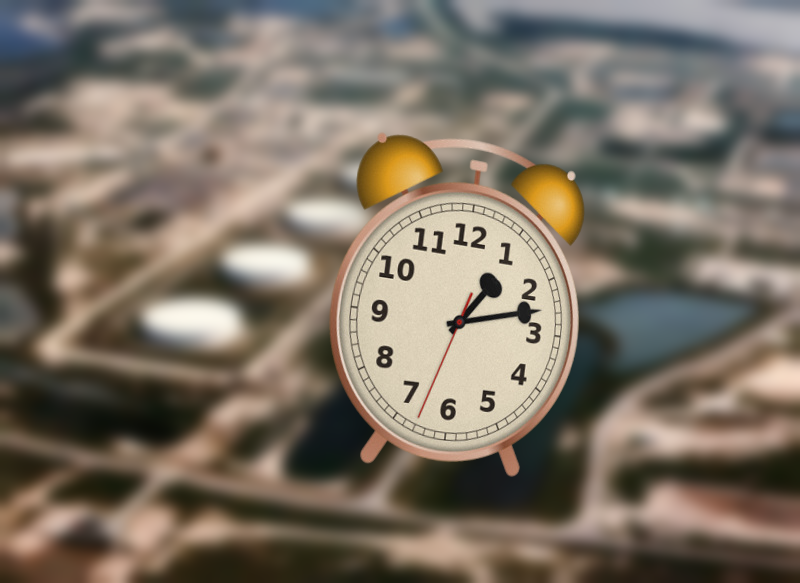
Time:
1:12:33
